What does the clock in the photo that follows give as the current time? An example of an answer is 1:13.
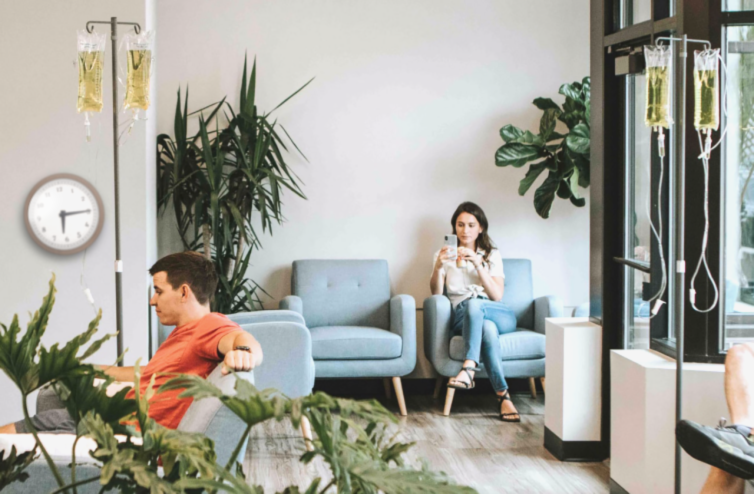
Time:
6:15
